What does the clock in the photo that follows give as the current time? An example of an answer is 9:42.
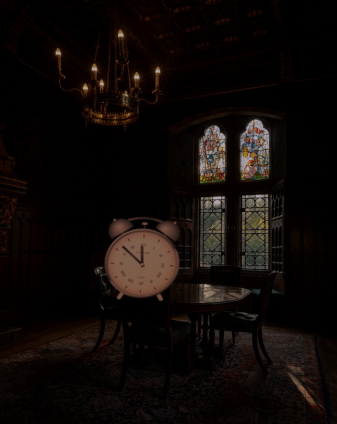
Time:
11:52
